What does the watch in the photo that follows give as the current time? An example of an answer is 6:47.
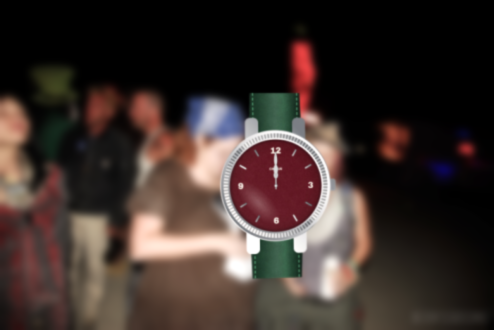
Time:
12:00
